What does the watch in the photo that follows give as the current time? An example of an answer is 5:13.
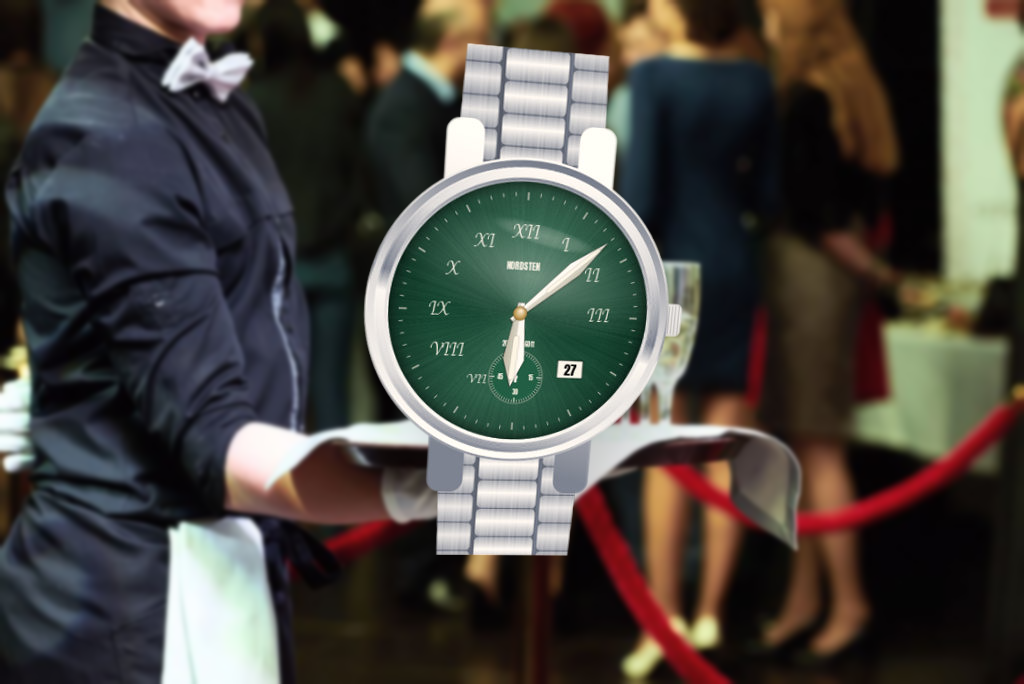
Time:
6:08
